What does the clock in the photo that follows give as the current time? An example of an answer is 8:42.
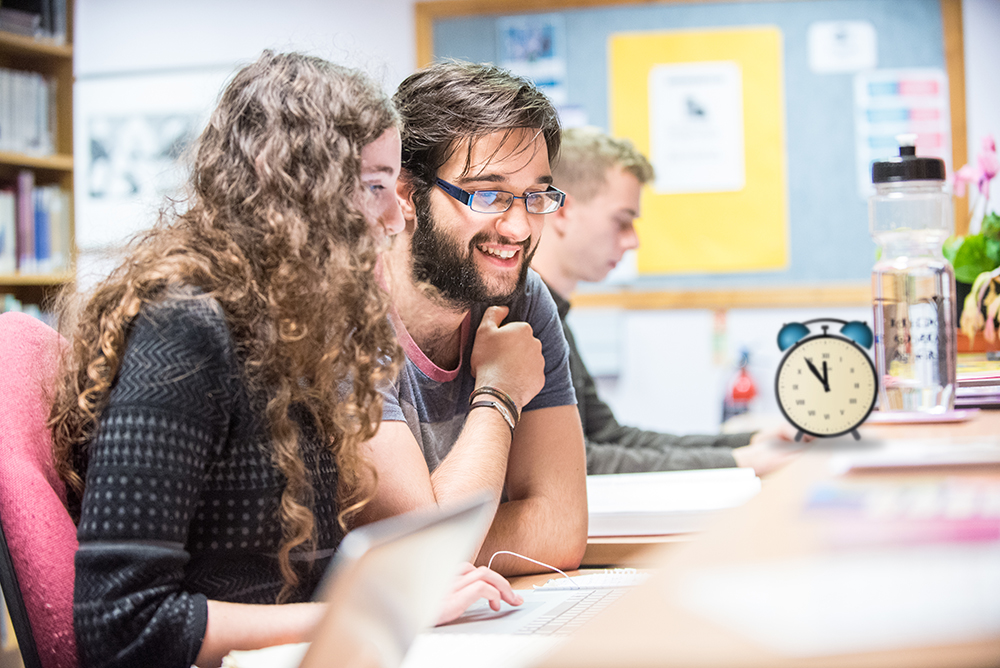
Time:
11:54
